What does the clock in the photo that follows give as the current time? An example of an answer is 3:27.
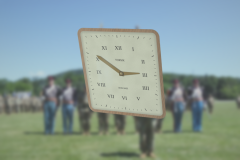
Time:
2:51
